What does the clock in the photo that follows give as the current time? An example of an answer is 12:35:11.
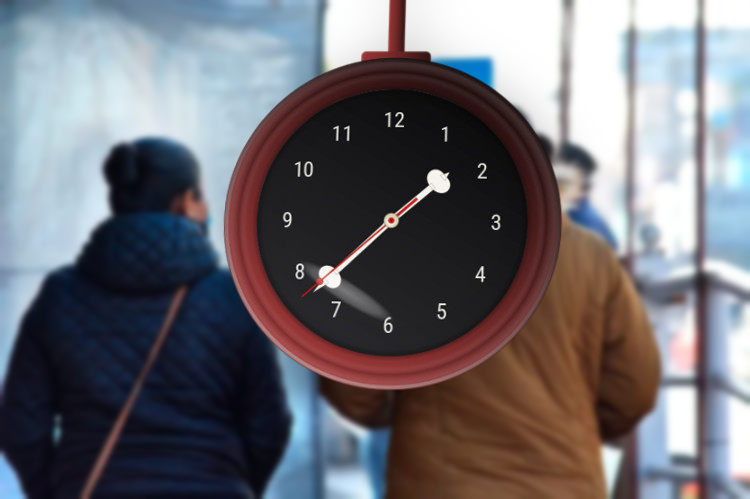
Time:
1:37:38
